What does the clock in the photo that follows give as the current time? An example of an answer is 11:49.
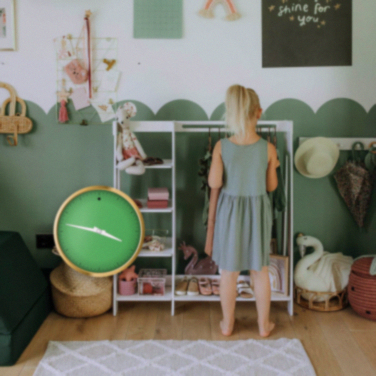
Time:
3:47
